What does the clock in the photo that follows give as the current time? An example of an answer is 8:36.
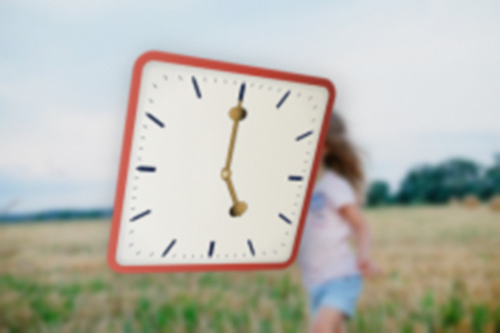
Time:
5:00
